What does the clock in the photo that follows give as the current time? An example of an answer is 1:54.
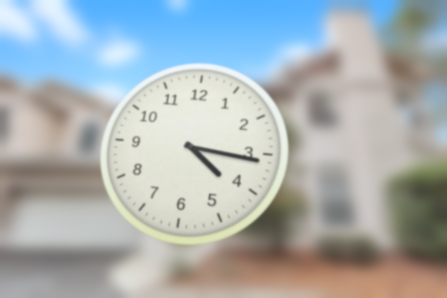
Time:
4:16
